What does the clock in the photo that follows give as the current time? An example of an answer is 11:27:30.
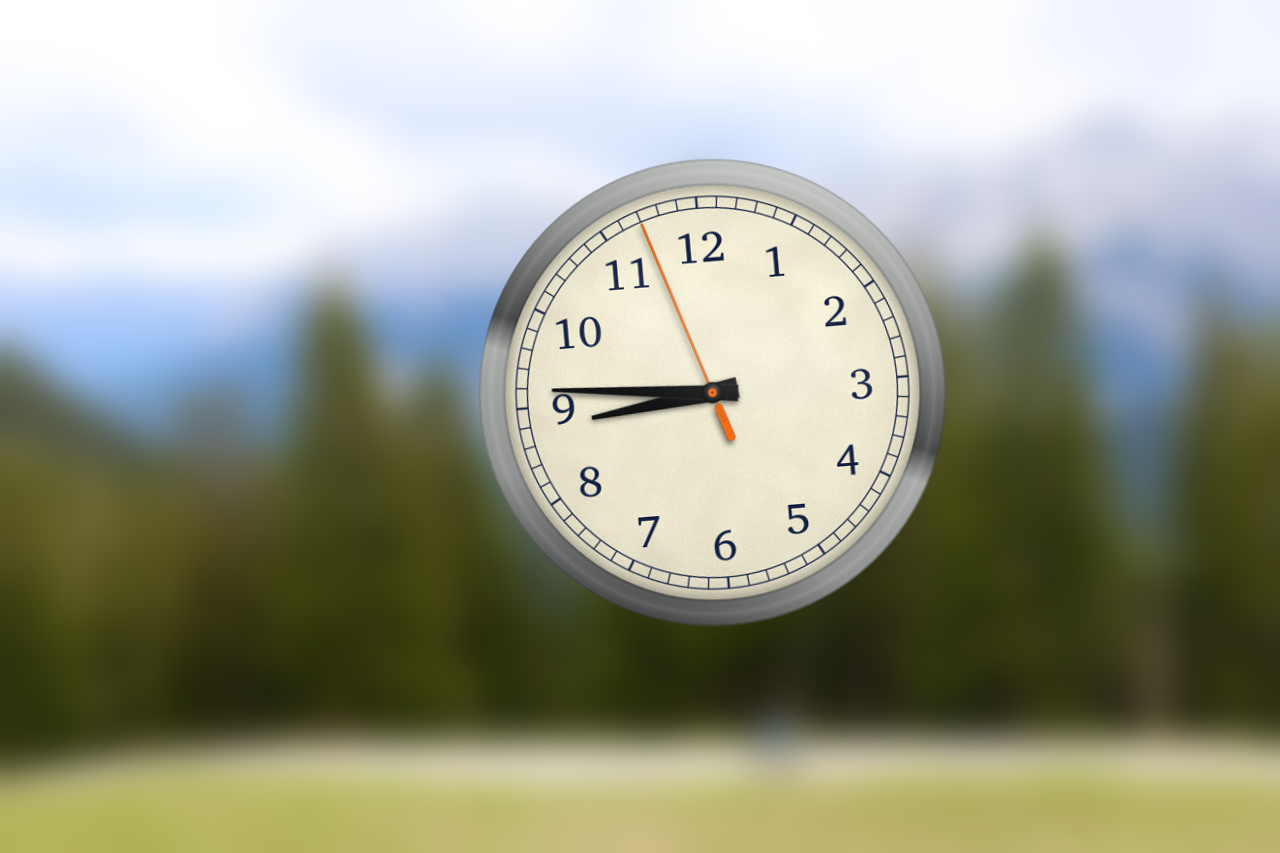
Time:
8:45:57
